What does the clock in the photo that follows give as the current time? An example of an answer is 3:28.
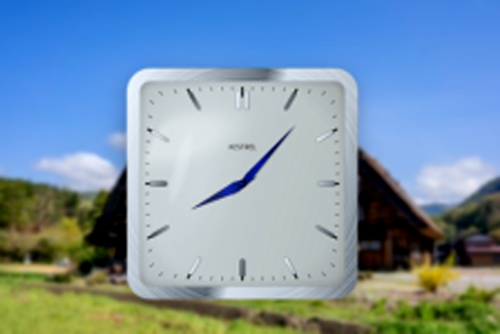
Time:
8:07
